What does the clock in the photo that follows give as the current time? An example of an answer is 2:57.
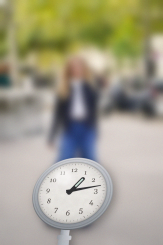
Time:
1:13
